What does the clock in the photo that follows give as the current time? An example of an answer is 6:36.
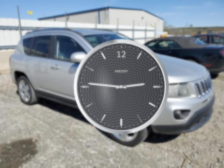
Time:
2:46
